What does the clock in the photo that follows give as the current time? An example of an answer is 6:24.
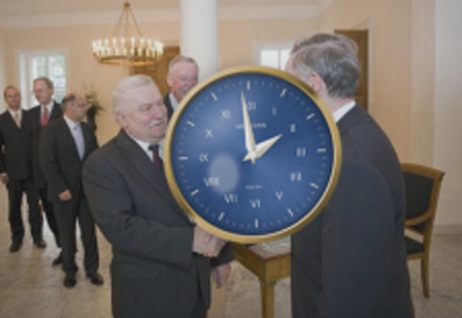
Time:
1:59
